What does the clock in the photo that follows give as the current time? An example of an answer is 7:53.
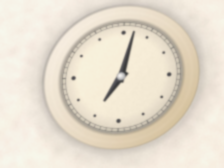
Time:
7:02
